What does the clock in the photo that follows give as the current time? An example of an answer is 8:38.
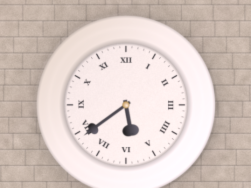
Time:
5:39
